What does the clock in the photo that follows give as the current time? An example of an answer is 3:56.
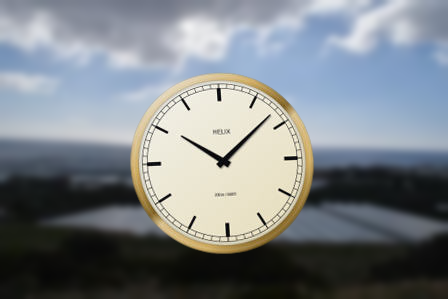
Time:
10:08
